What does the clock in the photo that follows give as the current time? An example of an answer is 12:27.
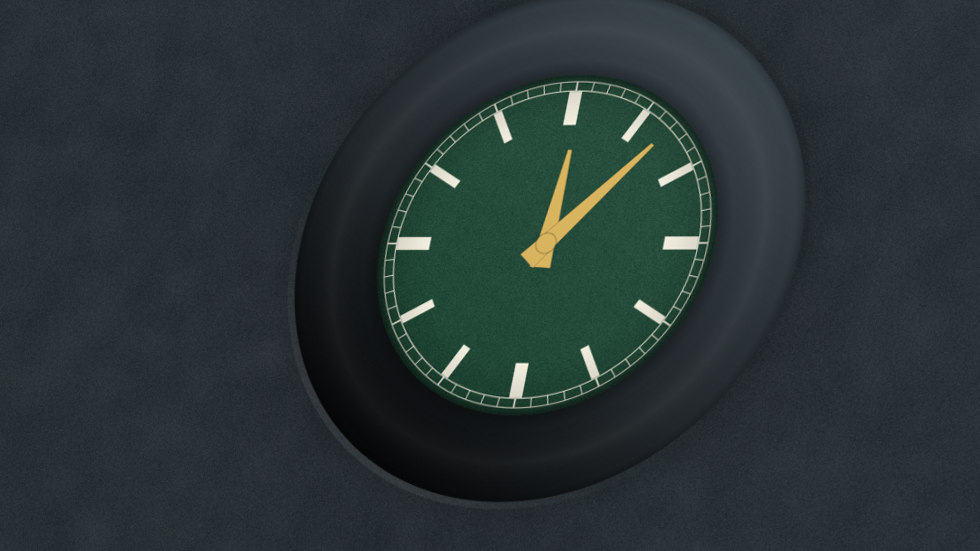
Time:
12:07
